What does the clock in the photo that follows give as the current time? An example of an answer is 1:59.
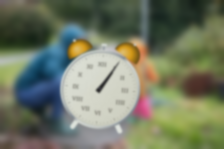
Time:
1:05
